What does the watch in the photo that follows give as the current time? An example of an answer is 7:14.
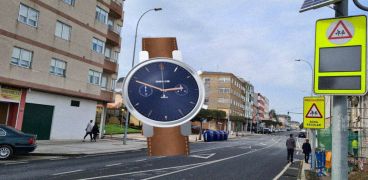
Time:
2:49
